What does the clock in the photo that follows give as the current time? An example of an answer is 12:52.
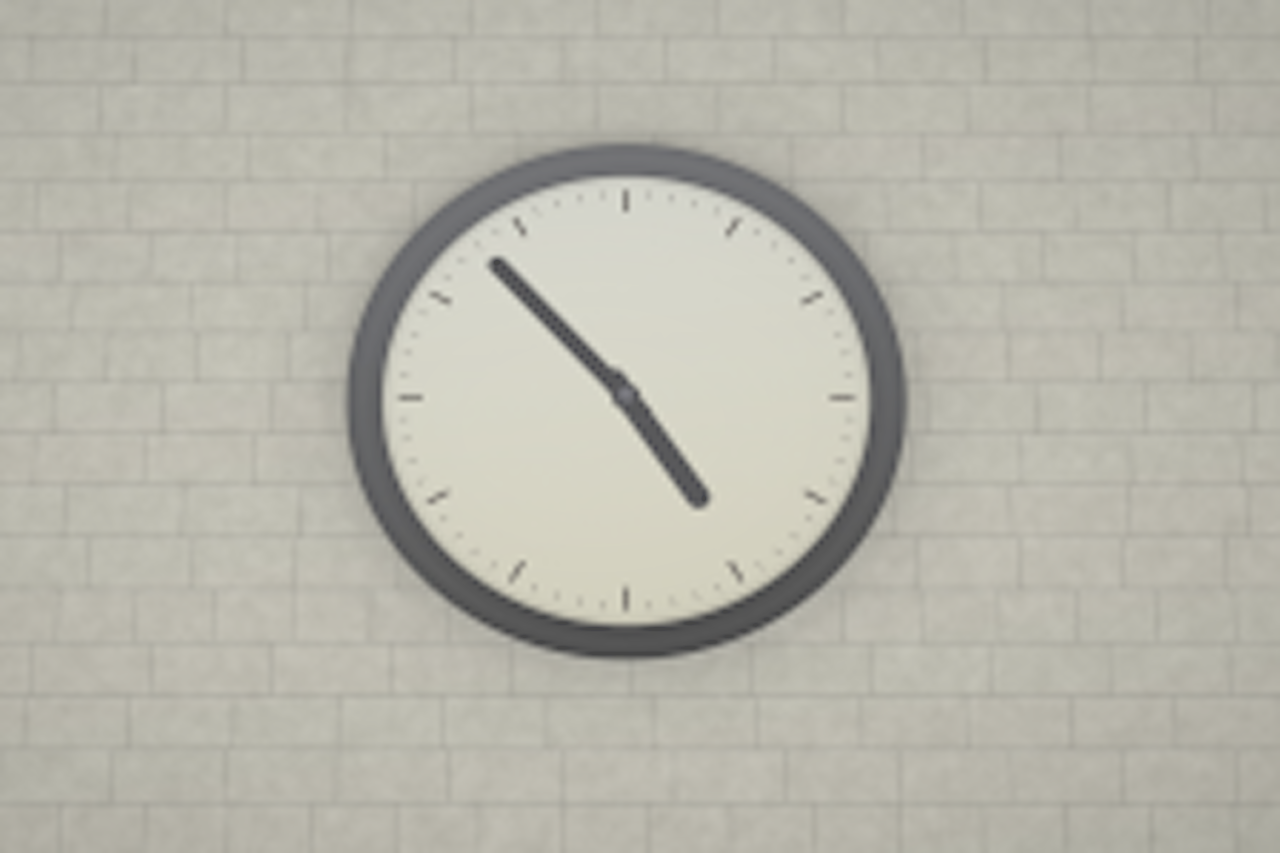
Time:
4:53
